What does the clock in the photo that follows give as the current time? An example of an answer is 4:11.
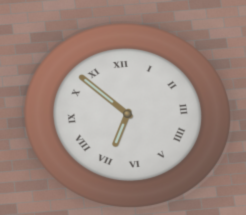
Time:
6:53
